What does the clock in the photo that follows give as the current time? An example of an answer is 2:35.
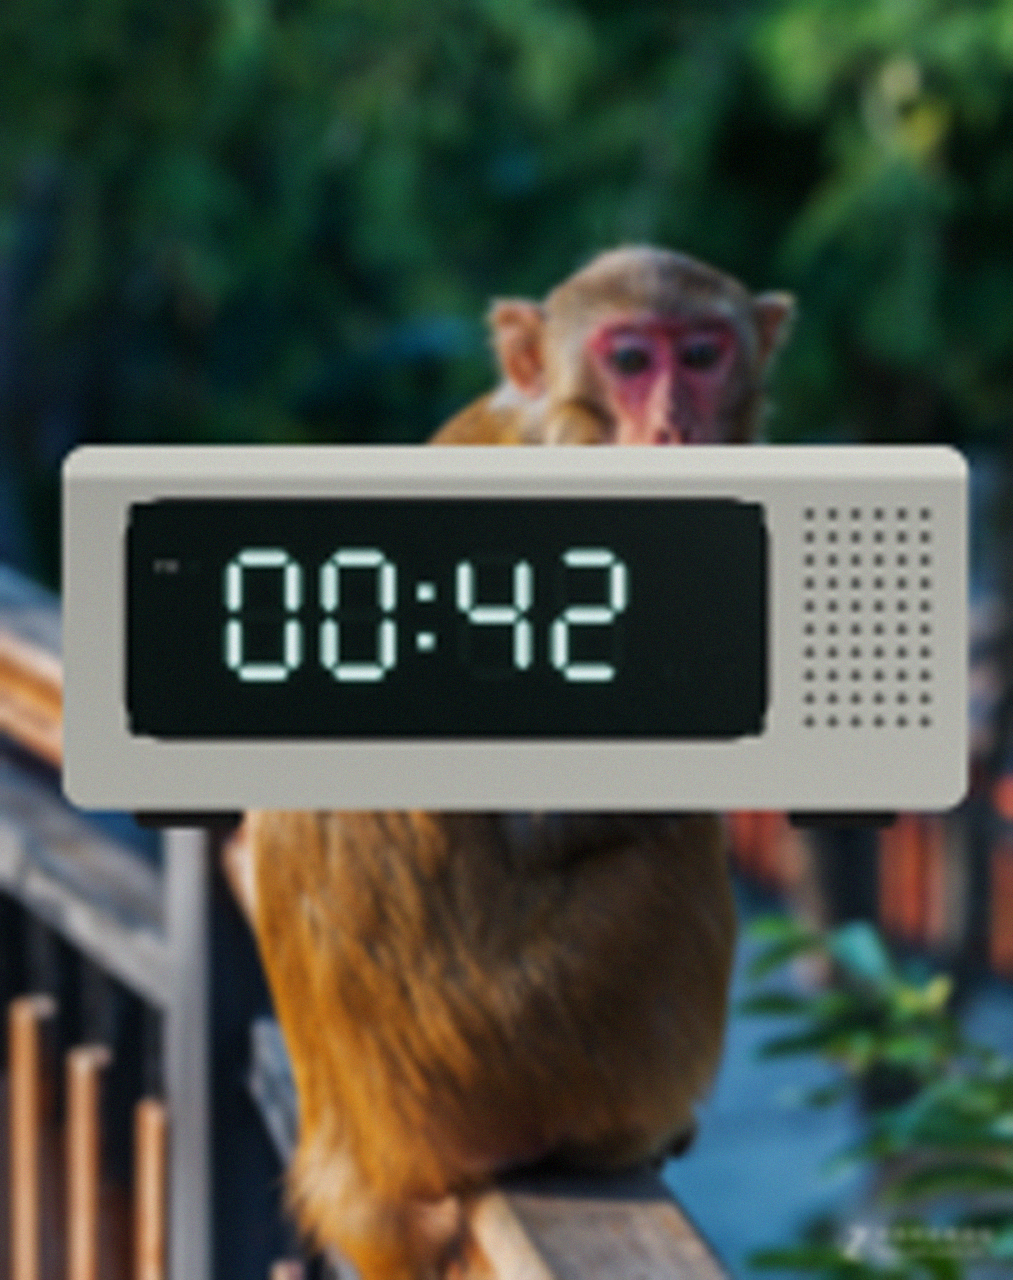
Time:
0:42
